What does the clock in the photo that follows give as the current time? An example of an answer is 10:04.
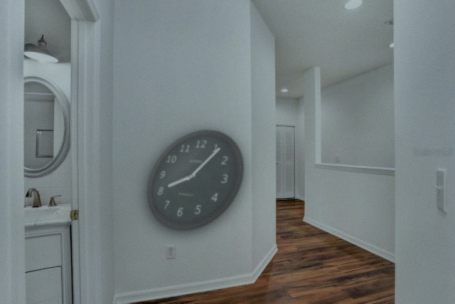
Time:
8:06
